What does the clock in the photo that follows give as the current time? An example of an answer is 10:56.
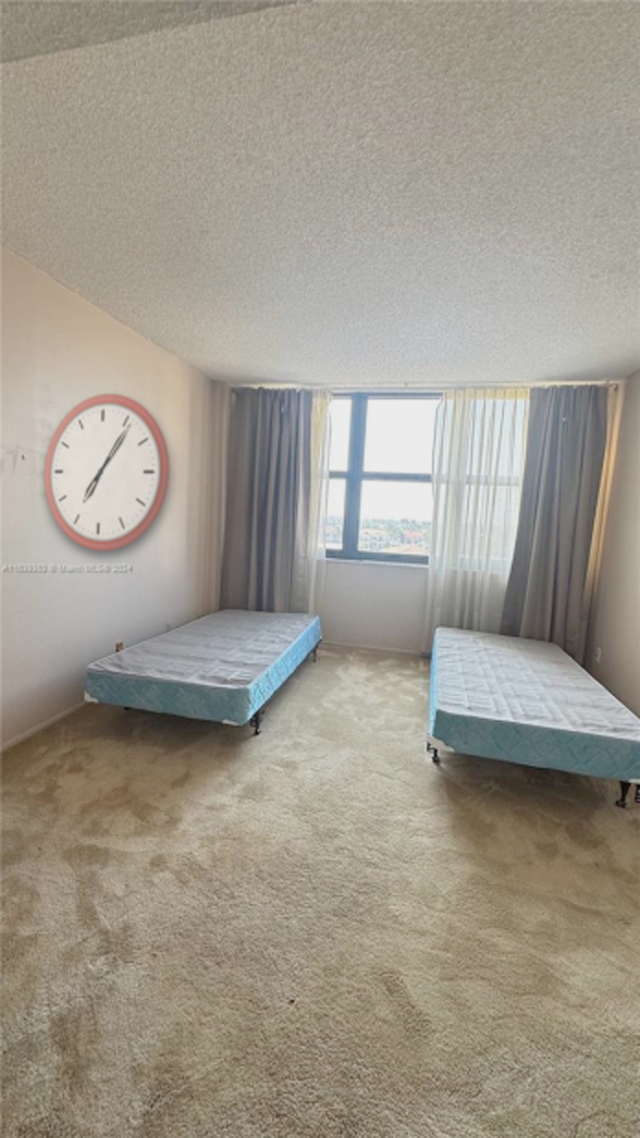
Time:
7:06
